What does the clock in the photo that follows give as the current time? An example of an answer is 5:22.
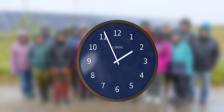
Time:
1:56
